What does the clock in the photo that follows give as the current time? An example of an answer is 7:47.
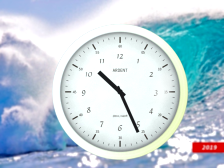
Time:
10:26
